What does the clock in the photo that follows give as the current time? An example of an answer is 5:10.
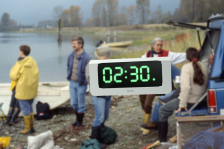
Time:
2:30
